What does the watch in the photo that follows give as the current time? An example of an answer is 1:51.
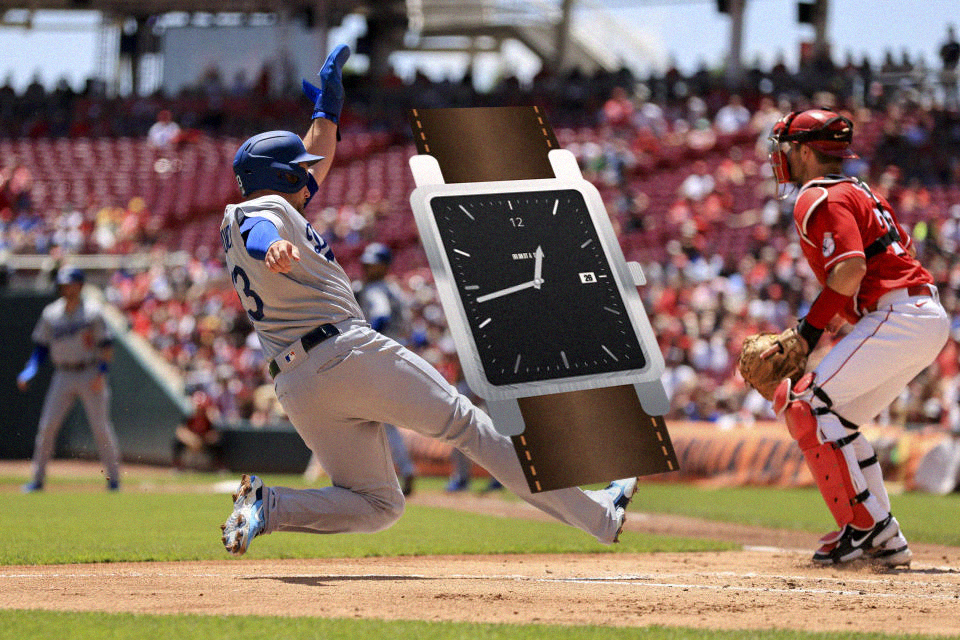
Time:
12:43
